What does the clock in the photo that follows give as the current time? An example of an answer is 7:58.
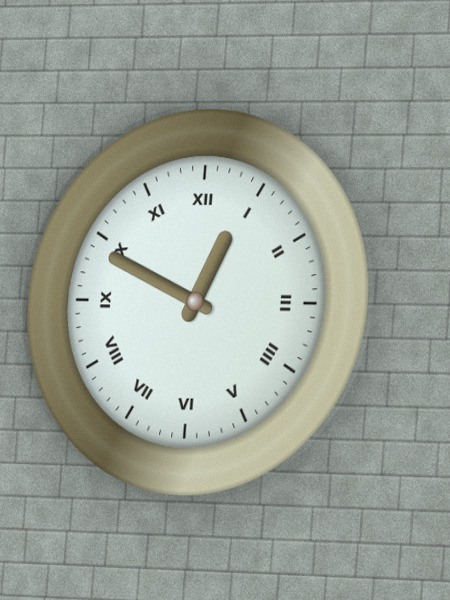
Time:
12:49
